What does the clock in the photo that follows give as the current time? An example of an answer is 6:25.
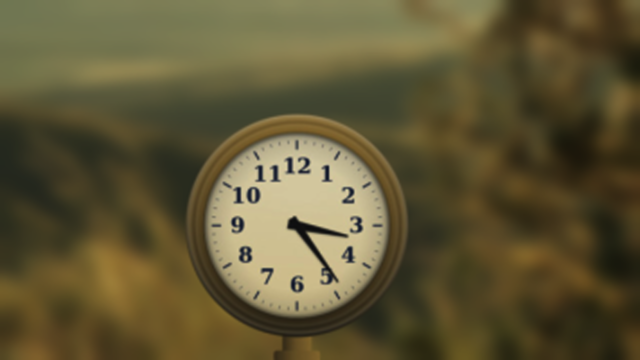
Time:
3:24
